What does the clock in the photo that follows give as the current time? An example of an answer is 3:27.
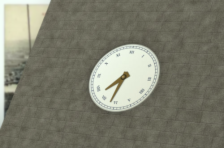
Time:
7:32
